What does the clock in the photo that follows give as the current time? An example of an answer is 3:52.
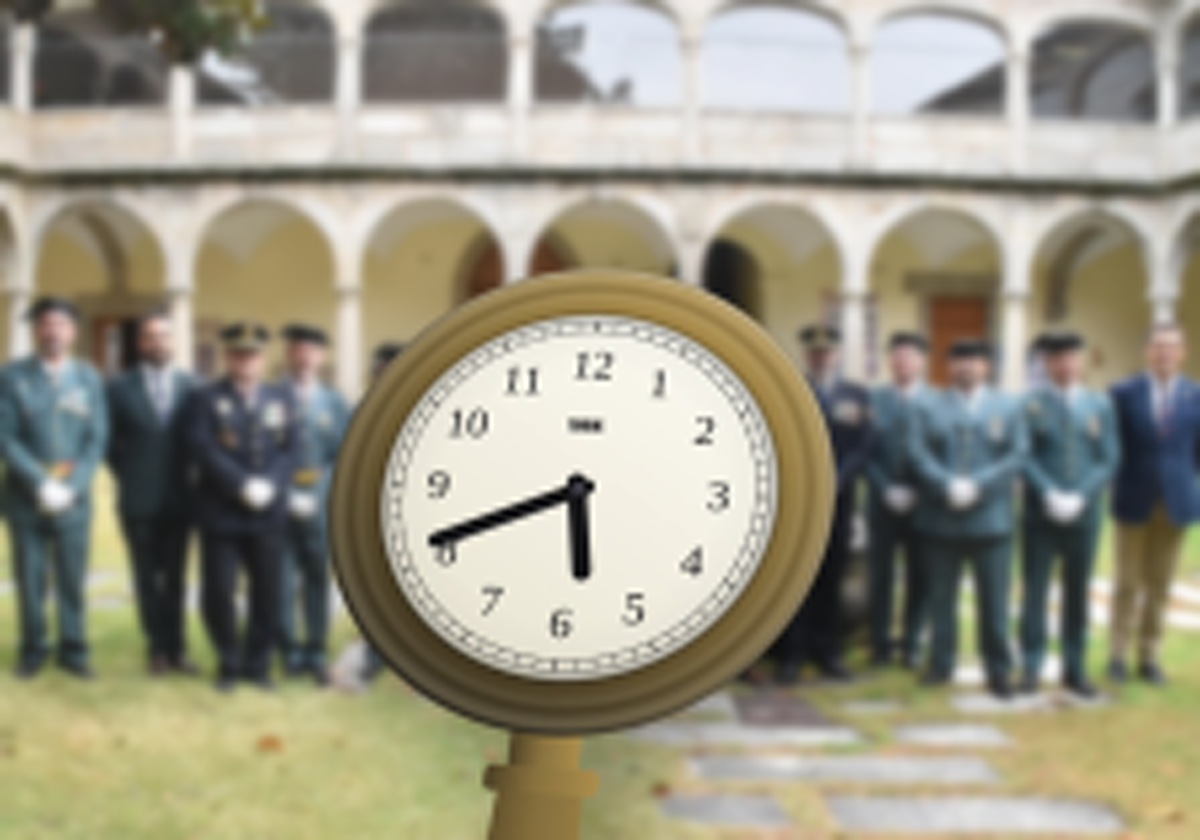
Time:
5:41
